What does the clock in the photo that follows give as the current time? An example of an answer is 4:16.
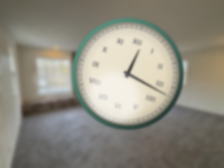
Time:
12:17
